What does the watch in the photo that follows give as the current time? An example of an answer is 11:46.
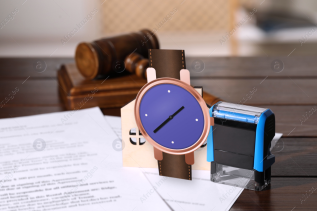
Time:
1:38
